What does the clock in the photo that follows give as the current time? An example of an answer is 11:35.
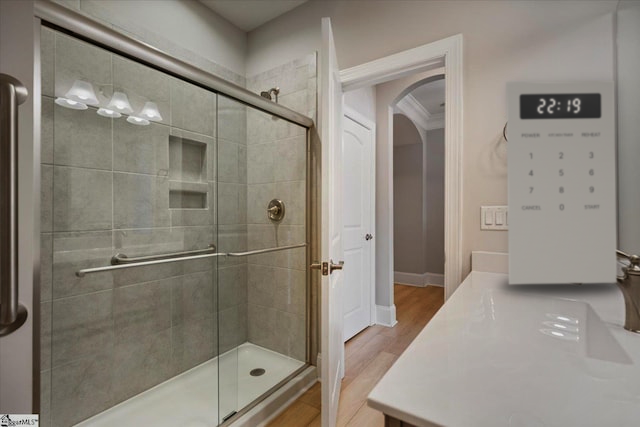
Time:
22:19
